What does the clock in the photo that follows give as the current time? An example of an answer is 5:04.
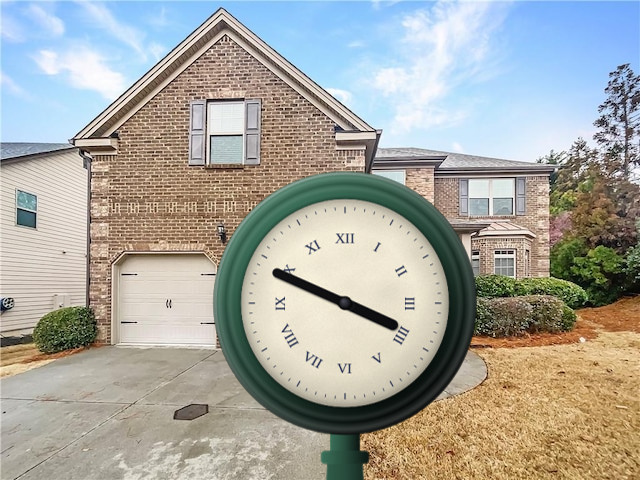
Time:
3:49
